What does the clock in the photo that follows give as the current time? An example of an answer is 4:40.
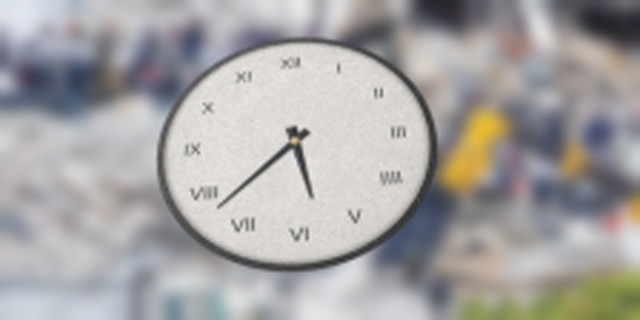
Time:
5:38
